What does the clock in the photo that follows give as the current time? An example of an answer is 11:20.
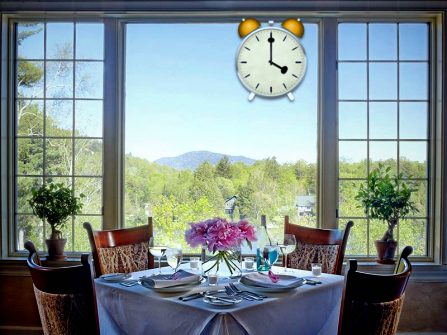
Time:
4:00
